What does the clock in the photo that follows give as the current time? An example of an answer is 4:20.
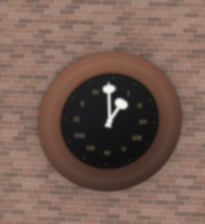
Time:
12:59
